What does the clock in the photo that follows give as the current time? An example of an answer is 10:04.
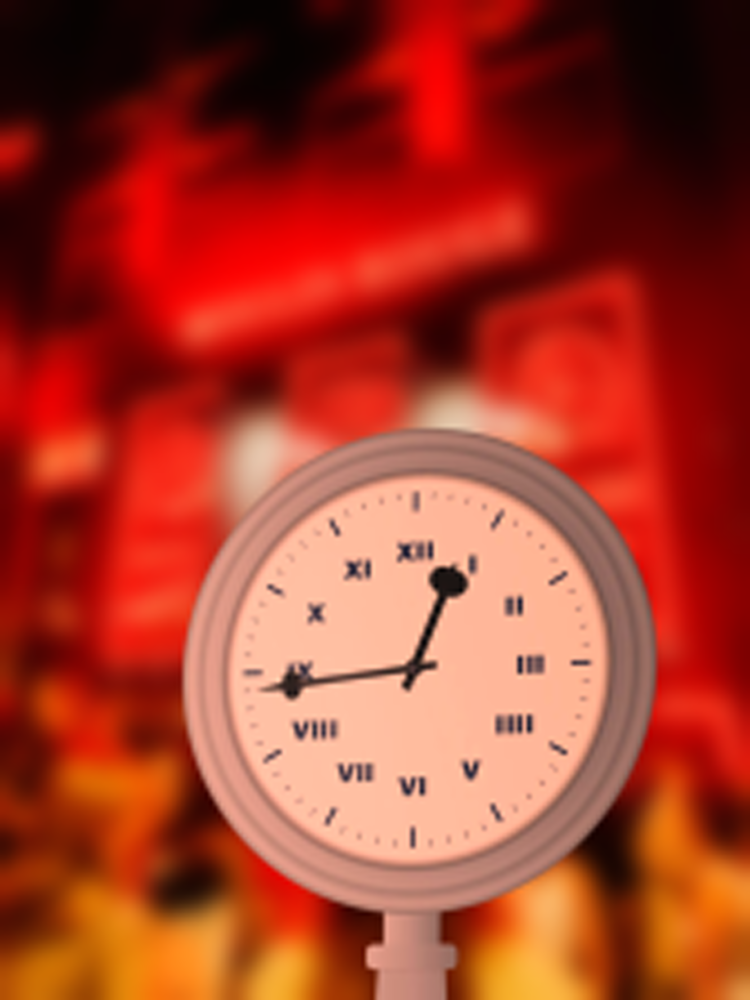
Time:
12:44
